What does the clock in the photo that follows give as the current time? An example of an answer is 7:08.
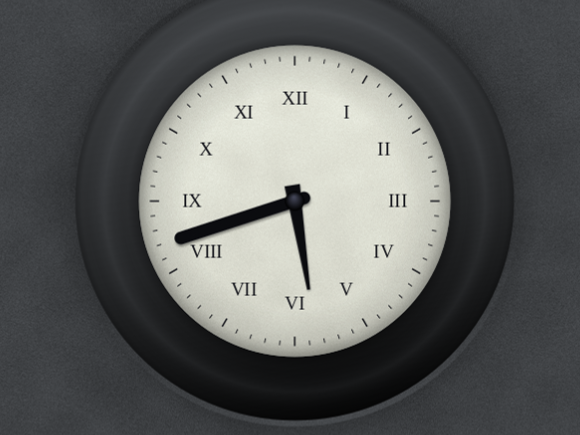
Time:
5:42
